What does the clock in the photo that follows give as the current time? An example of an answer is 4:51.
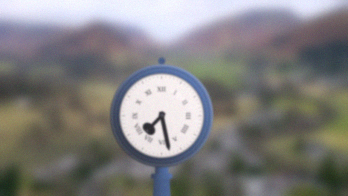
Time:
7:28
